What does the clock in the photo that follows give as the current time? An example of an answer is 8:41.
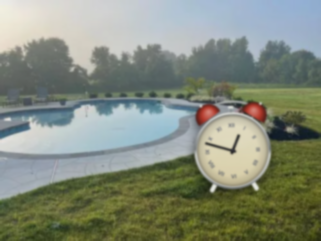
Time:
12:48
